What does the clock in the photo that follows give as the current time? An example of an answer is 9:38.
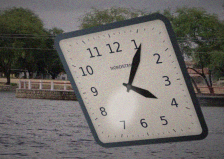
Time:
4:06
